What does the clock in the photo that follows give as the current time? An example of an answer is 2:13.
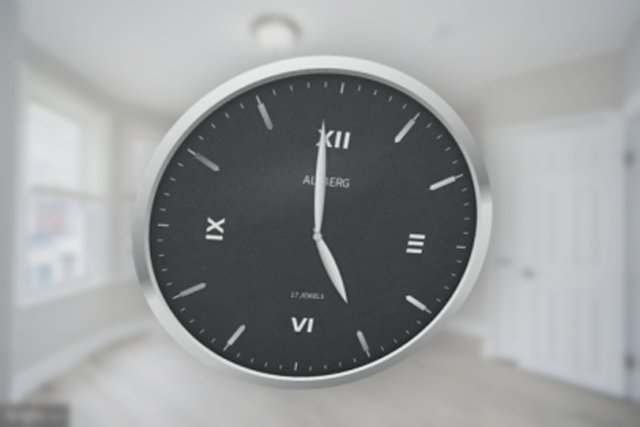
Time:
4:59
